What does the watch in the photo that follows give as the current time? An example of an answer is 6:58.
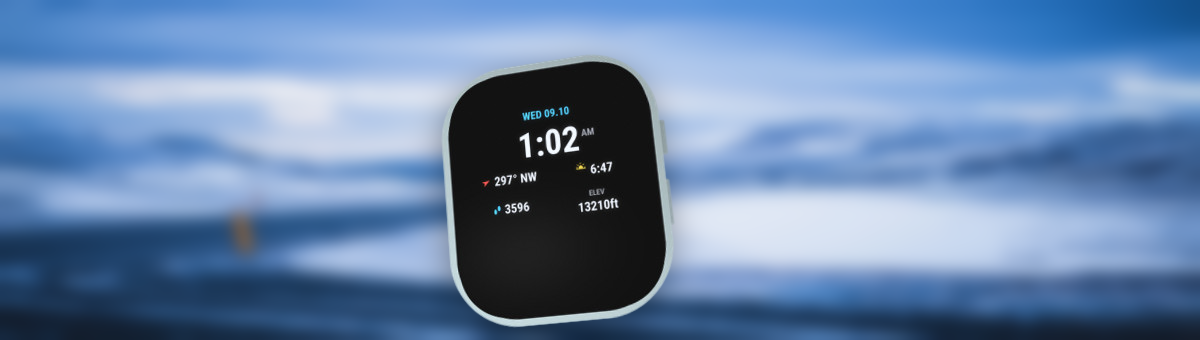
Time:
1:02
